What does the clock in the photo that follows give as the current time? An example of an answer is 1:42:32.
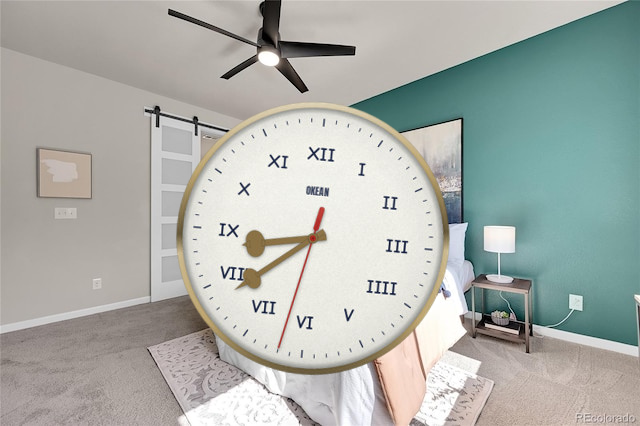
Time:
8:38:32
